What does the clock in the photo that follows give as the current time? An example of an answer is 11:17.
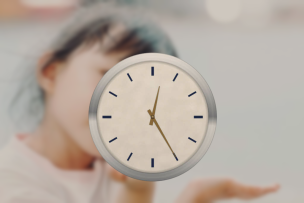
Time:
12:25
